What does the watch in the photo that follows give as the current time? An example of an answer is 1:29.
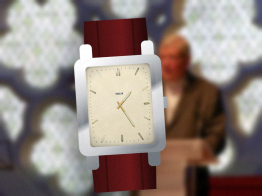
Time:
1:25
